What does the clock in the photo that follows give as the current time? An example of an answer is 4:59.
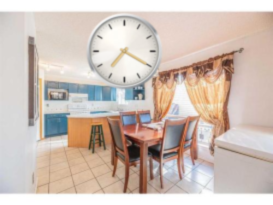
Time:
7:20
